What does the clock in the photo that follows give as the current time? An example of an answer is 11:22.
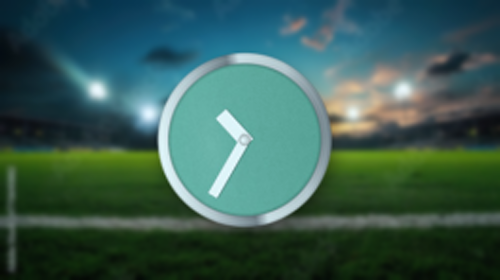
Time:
10:35
